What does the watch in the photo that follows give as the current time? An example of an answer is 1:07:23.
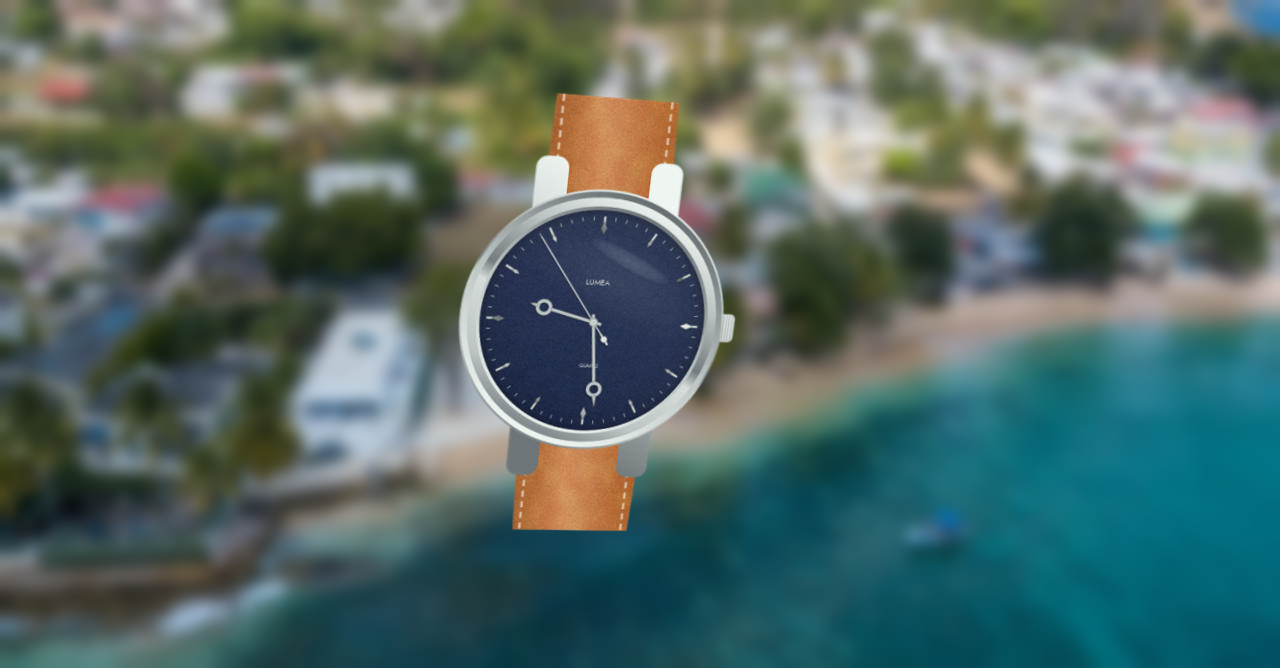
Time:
9:28:54
